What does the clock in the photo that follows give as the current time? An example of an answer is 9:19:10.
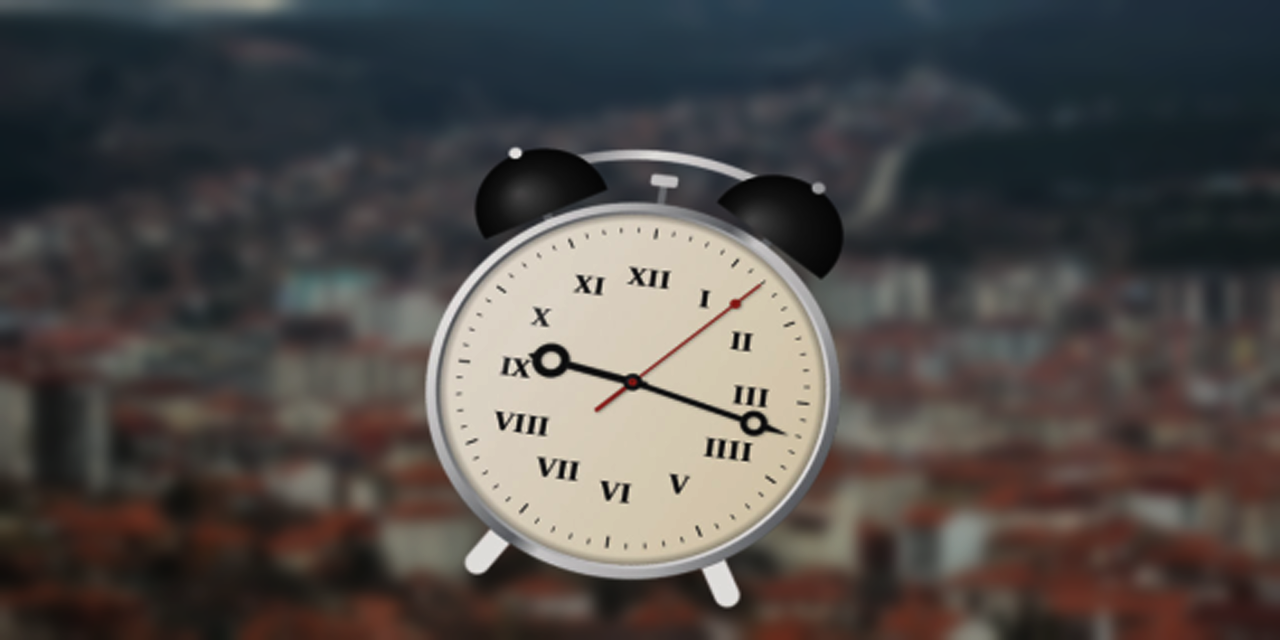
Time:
9:17:07
